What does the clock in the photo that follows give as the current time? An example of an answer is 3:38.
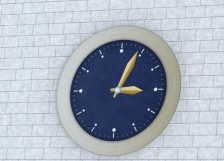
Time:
3:04
